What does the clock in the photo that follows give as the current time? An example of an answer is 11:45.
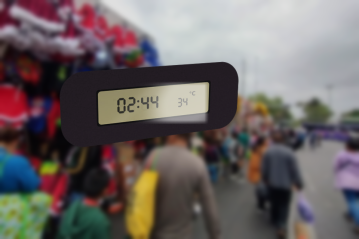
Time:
2:44
